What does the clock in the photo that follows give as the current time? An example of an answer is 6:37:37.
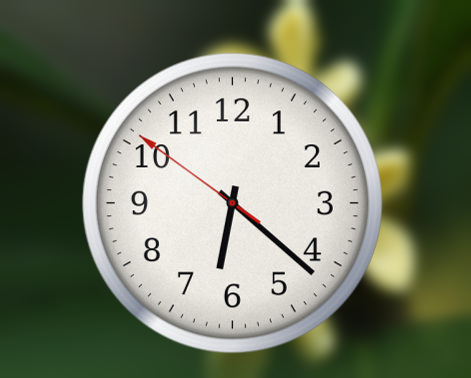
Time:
6:21:51
